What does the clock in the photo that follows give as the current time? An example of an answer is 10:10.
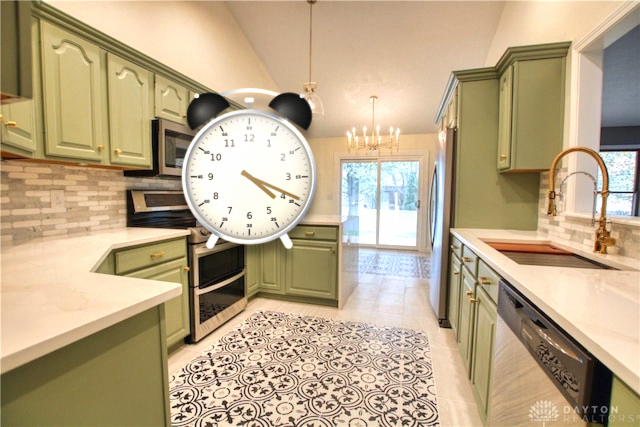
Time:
4:19
